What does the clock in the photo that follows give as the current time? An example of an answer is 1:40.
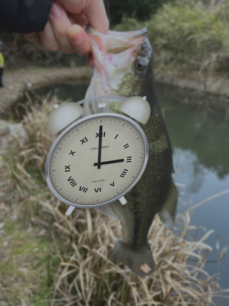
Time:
3:00
